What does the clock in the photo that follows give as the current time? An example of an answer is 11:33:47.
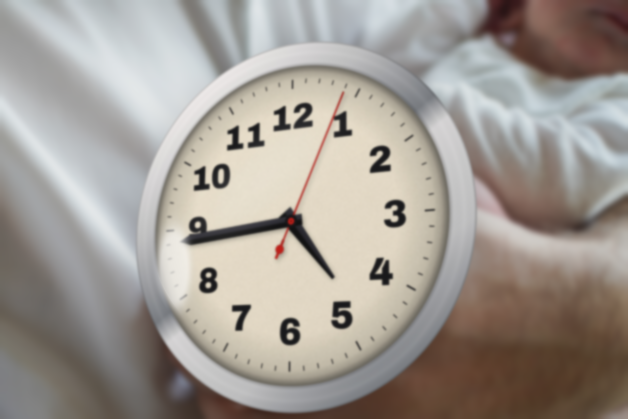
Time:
4:44:04
